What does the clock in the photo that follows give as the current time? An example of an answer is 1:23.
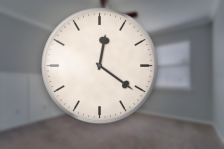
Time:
12:21
